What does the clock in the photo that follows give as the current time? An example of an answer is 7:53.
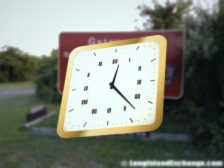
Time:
12:23
